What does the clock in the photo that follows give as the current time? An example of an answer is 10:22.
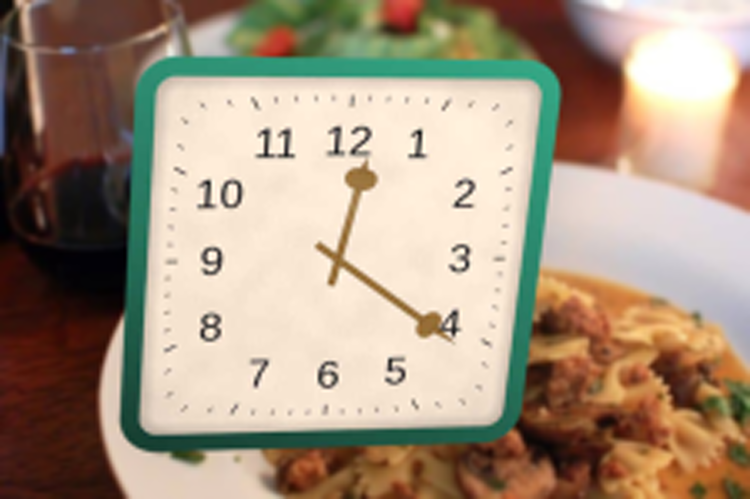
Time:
12:21
